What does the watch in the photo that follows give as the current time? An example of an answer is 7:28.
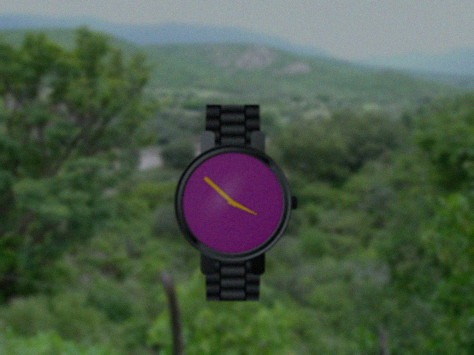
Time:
3:52
